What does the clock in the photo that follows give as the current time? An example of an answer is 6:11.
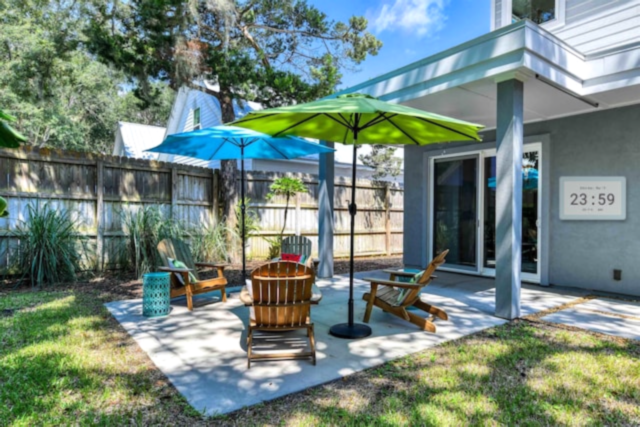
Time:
23:59
